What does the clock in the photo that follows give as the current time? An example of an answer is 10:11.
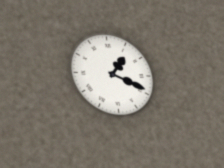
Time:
1:19
